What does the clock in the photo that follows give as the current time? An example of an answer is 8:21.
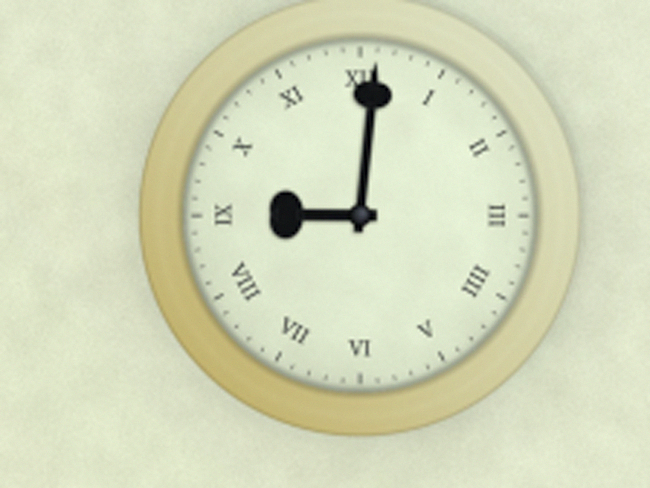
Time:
9:01
